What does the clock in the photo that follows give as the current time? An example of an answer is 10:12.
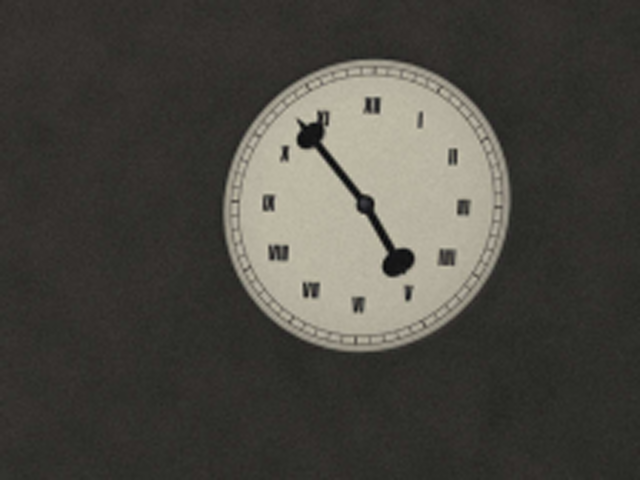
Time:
4:53
